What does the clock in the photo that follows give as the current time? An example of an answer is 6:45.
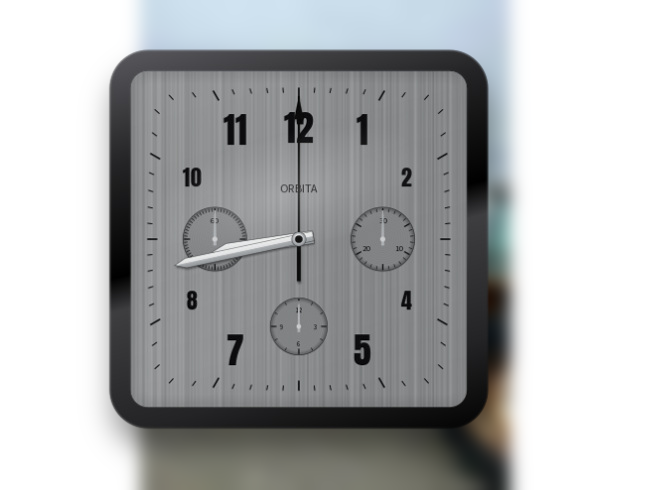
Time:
8:43
